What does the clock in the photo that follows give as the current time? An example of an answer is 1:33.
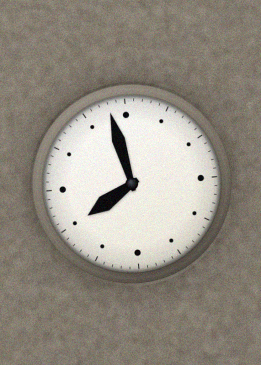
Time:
7:58
